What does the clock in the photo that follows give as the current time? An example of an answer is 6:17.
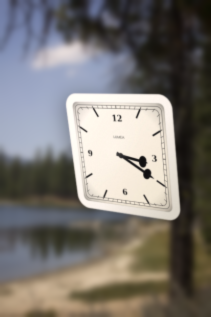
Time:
3:20
